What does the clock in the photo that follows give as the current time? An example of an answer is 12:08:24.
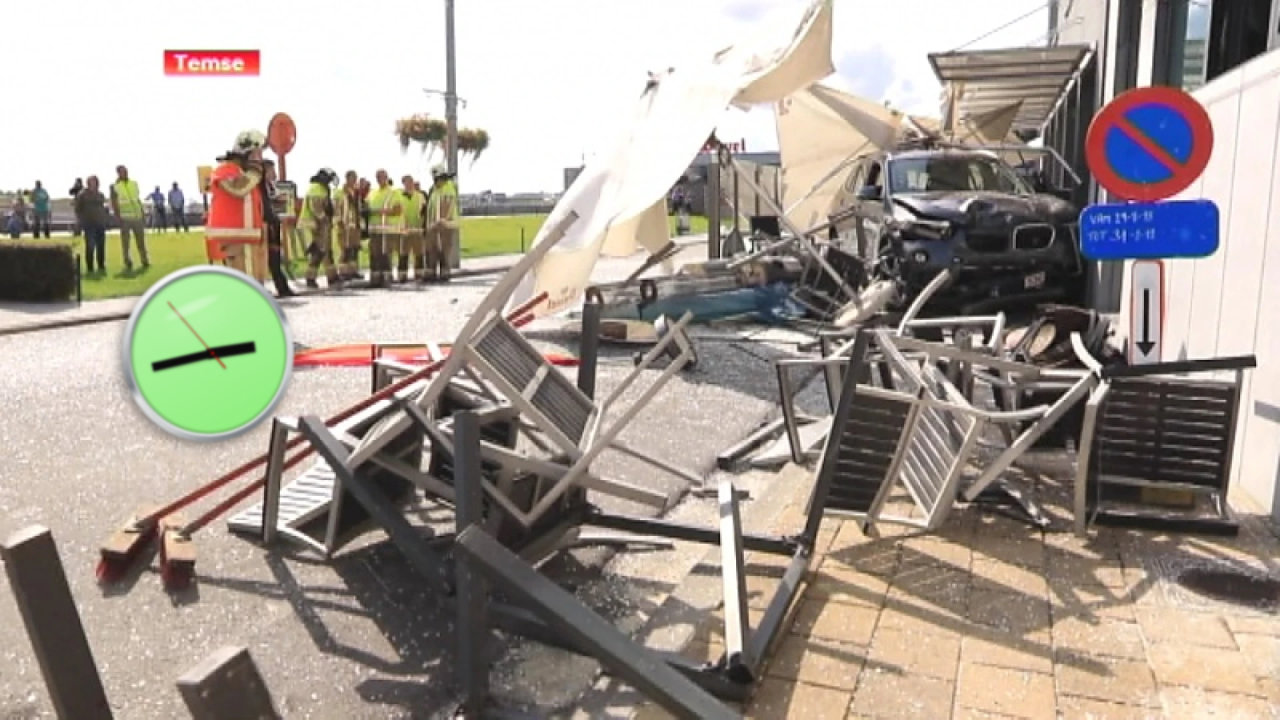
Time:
2:42:53
